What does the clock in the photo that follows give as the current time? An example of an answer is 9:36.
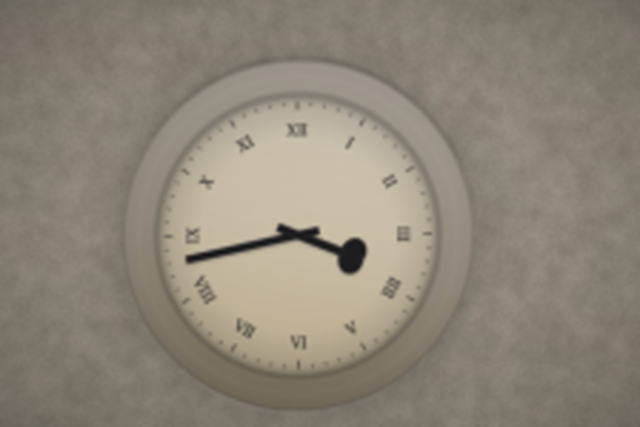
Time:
3:43
